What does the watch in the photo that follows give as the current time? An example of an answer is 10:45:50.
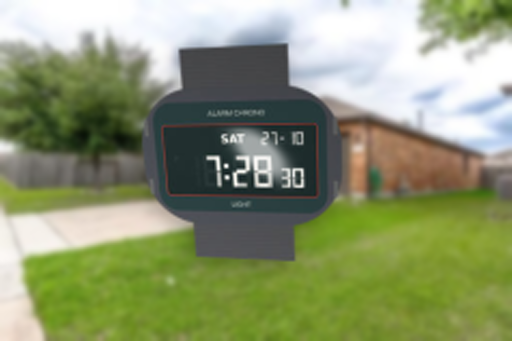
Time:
7:28:30
